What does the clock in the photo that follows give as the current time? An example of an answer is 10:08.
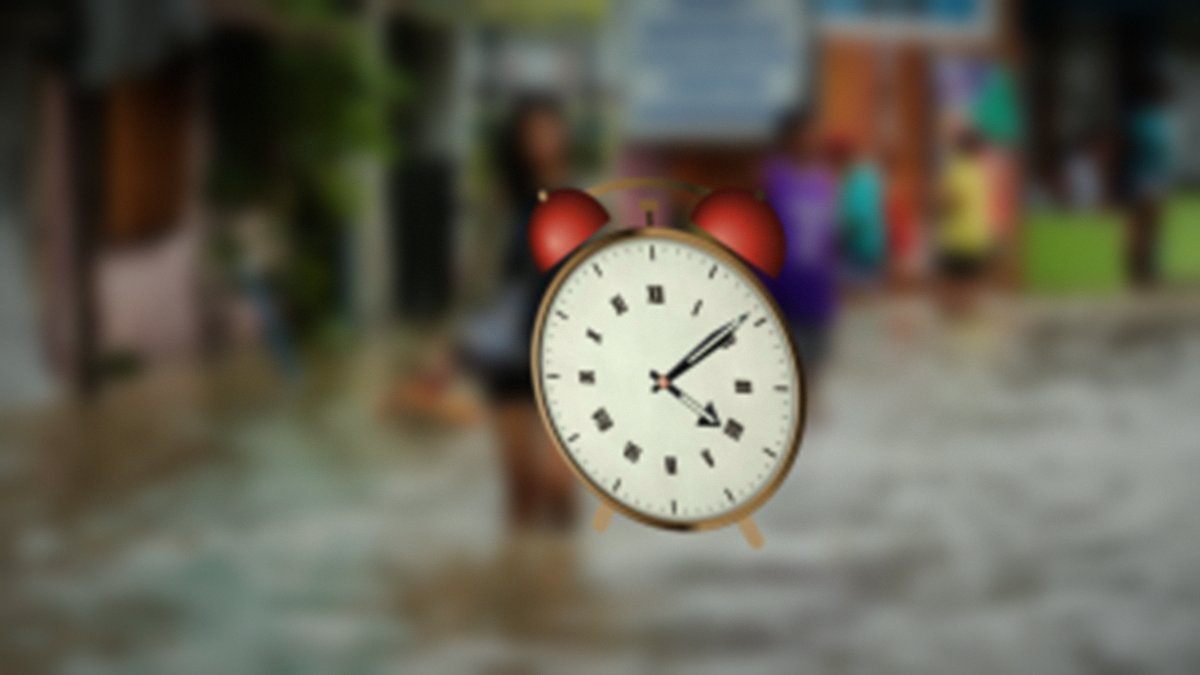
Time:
4:09
